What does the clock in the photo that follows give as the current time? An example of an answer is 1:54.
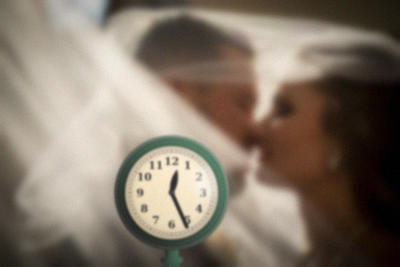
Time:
12:26
